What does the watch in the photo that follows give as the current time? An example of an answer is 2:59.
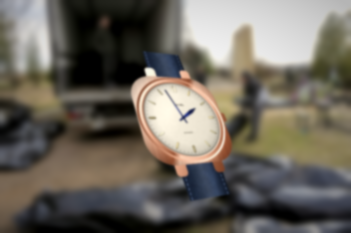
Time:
1:57
